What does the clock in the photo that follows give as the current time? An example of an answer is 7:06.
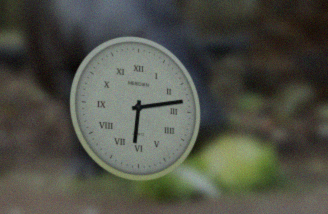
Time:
6:13
